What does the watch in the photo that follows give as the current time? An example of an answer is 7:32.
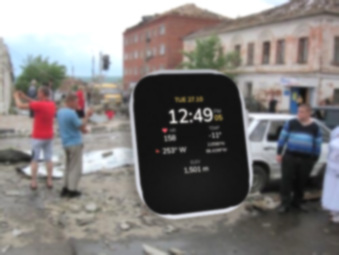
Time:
12:49
